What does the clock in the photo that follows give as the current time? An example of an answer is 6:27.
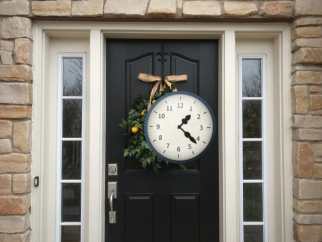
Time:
1:22
